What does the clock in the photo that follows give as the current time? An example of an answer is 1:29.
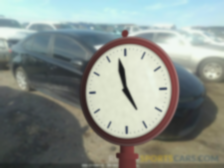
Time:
4:58
